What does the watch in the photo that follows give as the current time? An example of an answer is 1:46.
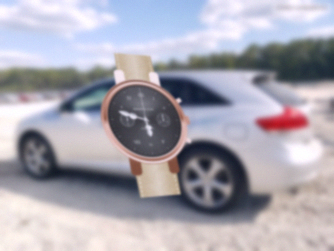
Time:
5:48
